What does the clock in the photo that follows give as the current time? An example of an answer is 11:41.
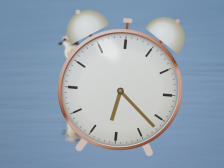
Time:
6:22
